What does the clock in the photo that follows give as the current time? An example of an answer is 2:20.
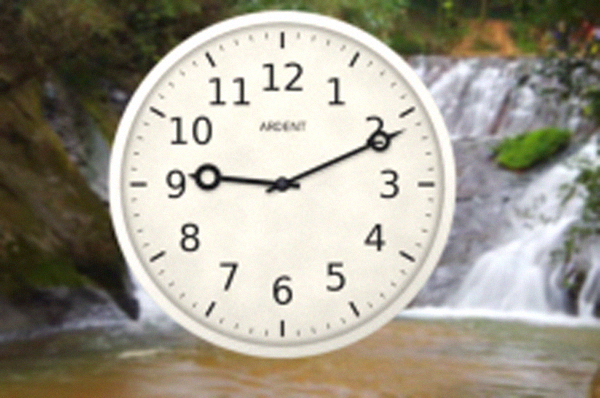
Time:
9:11
